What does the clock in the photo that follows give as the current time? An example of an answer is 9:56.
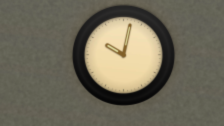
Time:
10:02
